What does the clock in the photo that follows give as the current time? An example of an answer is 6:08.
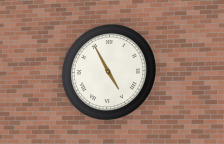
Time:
4:55
